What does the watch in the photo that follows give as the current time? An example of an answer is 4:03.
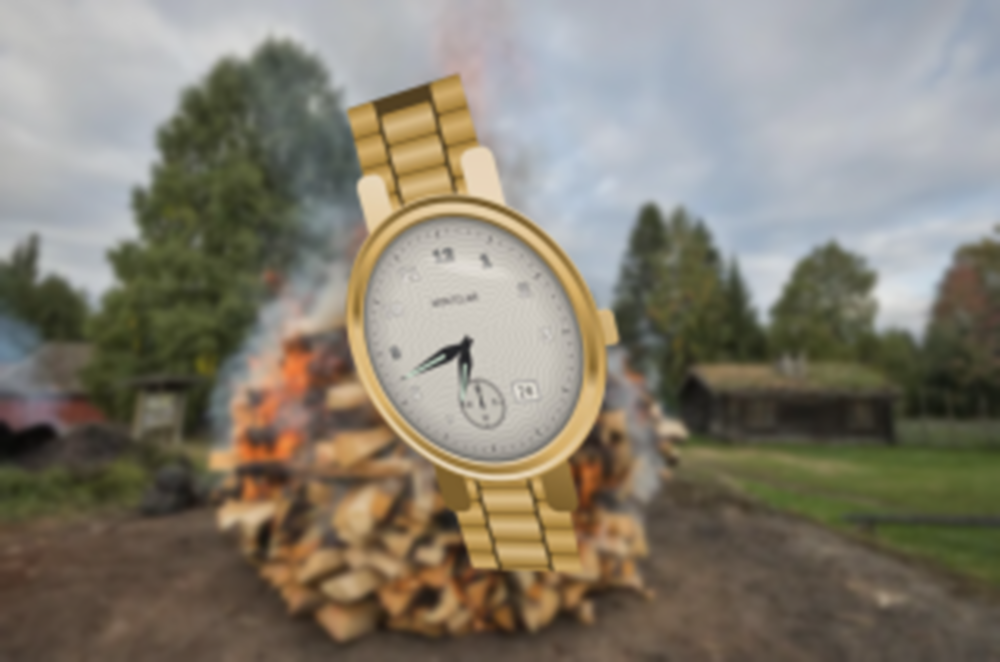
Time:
6:42
